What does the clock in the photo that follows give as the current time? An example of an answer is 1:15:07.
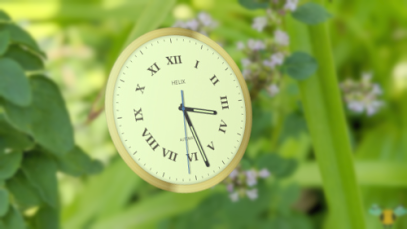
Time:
3:27:31
